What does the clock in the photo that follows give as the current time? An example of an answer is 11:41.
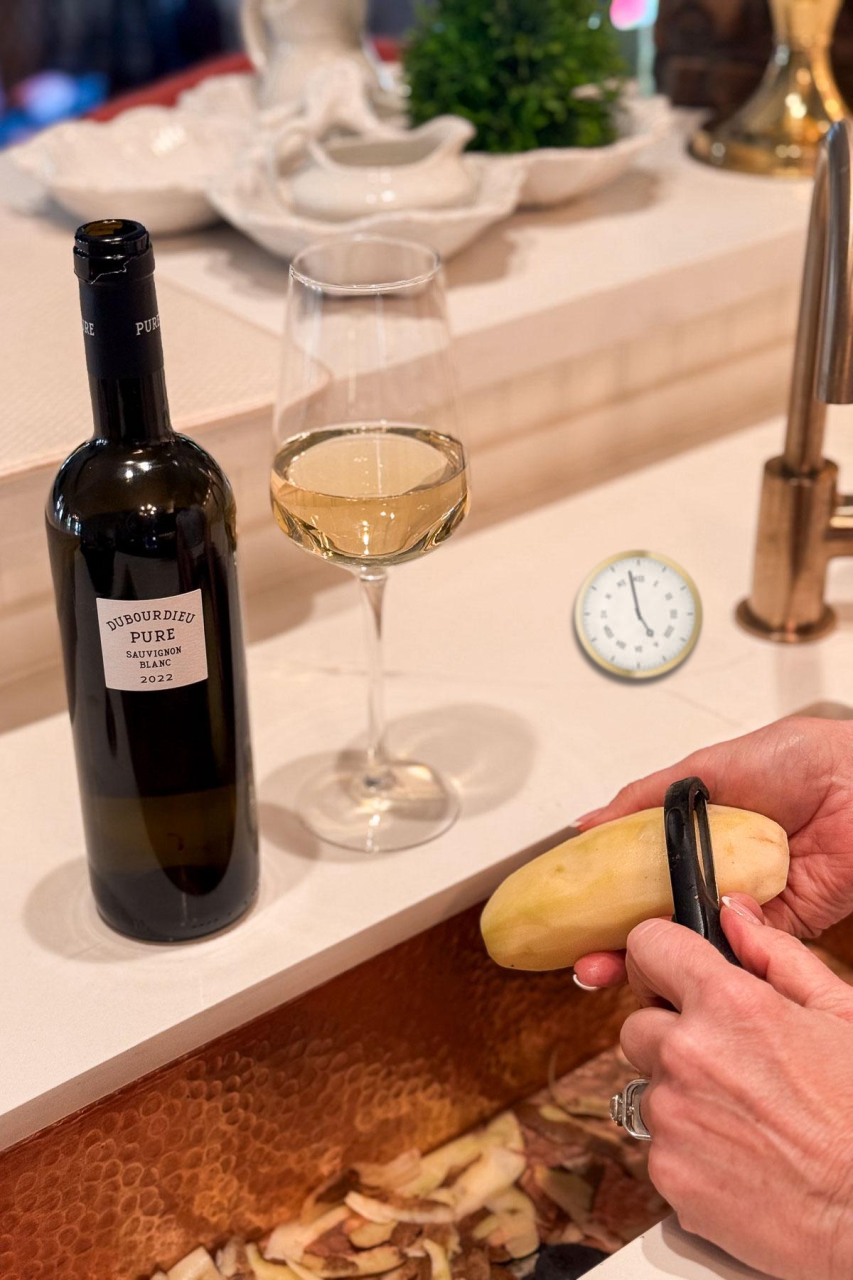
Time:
4:58
